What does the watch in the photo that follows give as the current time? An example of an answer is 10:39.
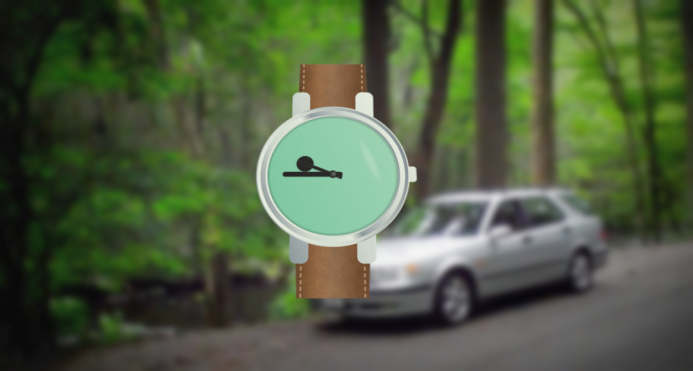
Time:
9:45
